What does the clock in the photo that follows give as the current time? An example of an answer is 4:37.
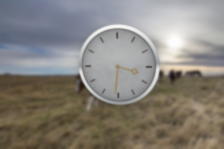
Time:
3:31
